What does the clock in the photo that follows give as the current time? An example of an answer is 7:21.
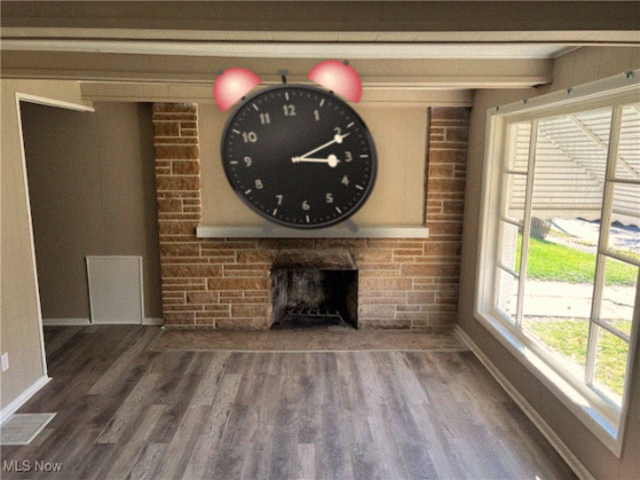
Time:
3:11
